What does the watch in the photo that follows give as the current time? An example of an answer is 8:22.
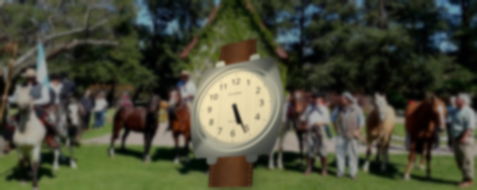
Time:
5:26
